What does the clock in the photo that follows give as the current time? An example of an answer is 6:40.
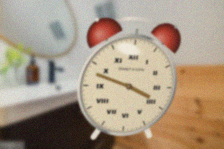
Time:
3:48
